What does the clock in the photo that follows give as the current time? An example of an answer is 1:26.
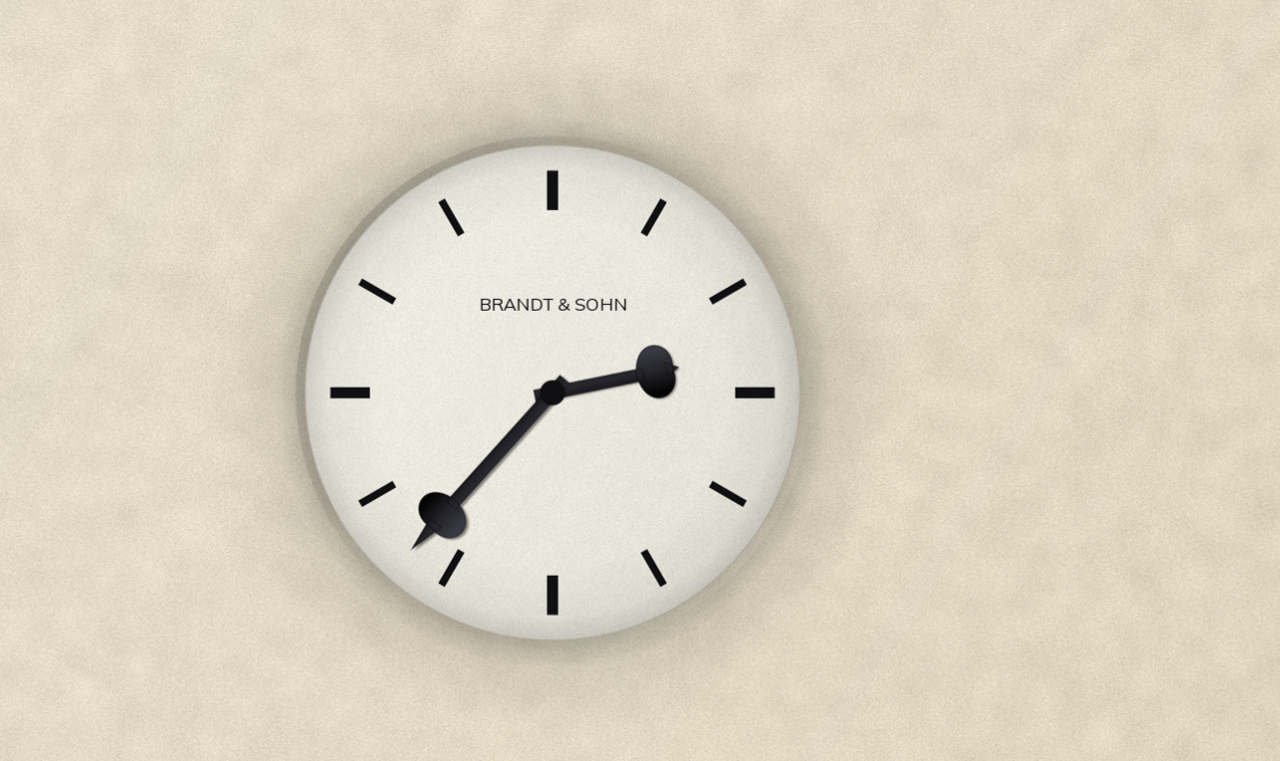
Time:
2:37
